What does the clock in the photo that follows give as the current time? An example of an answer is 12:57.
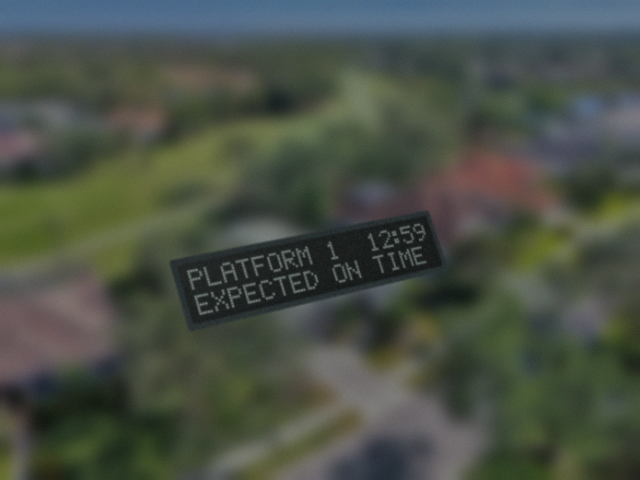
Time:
12:59
